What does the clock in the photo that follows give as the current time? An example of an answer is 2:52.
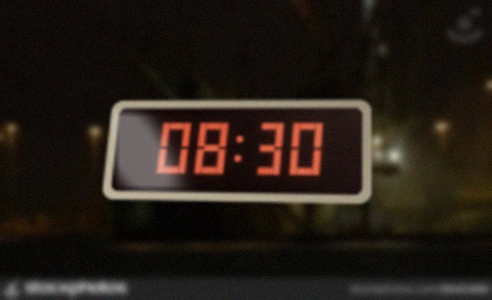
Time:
8:30
